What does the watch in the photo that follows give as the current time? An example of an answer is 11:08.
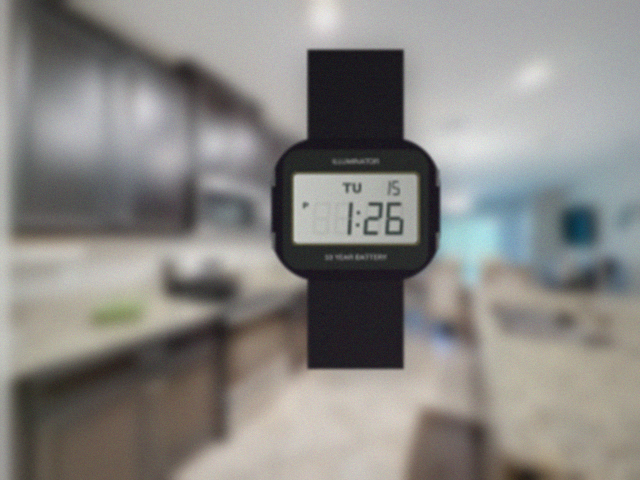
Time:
1:26
